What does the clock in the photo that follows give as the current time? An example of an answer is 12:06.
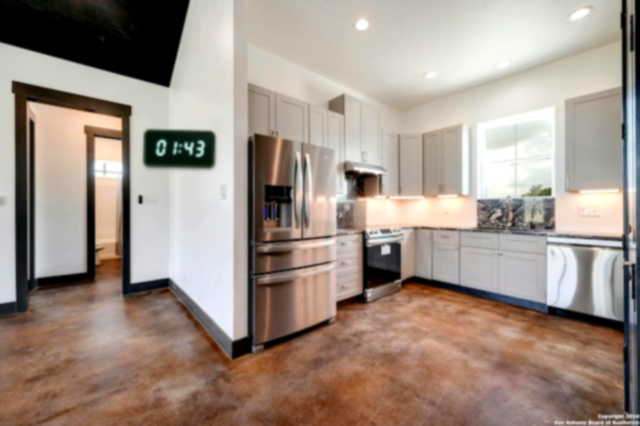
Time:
1:43
